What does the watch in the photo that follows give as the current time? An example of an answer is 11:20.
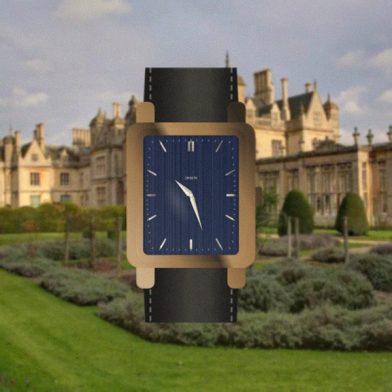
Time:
10:27
